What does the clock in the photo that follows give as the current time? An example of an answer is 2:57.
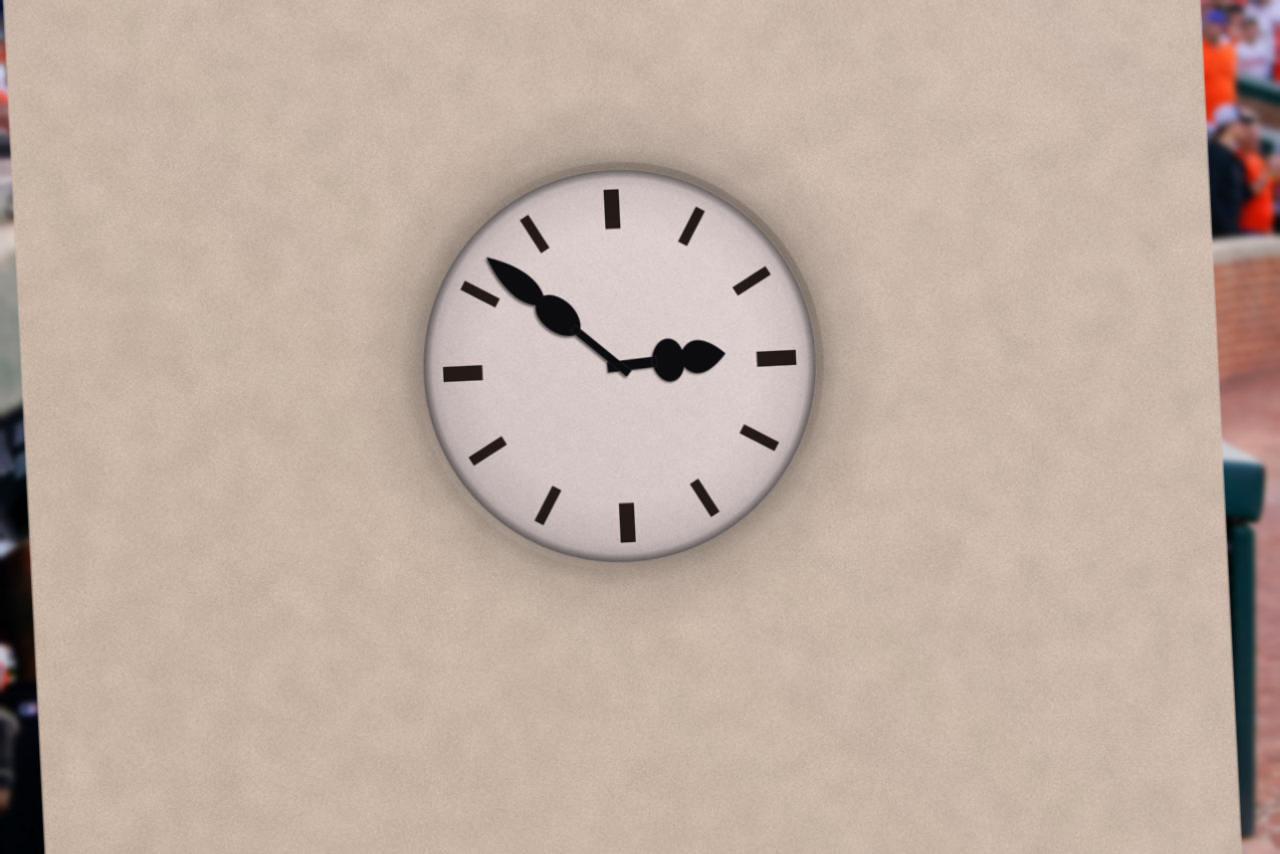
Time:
2:52
